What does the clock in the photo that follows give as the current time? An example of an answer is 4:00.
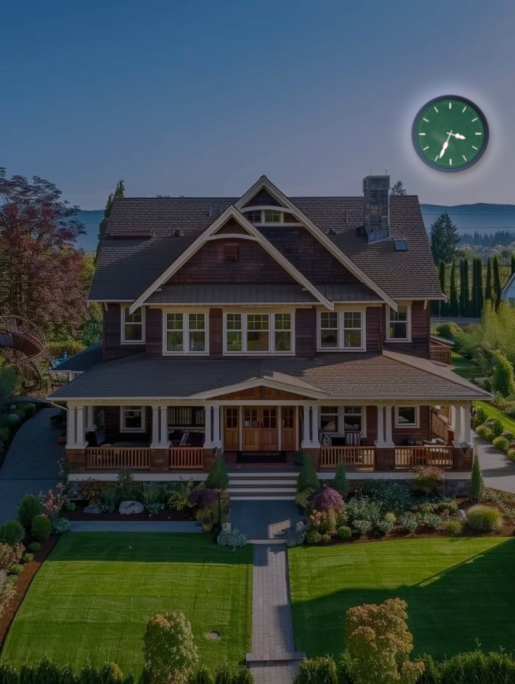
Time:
3:34
